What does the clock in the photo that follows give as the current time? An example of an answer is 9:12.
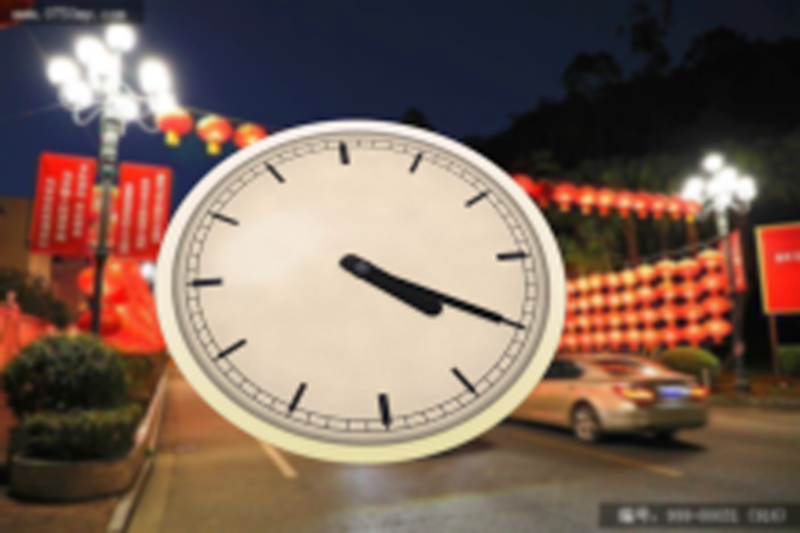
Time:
4:20
